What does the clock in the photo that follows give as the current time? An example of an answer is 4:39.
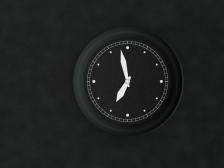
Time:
6:58
